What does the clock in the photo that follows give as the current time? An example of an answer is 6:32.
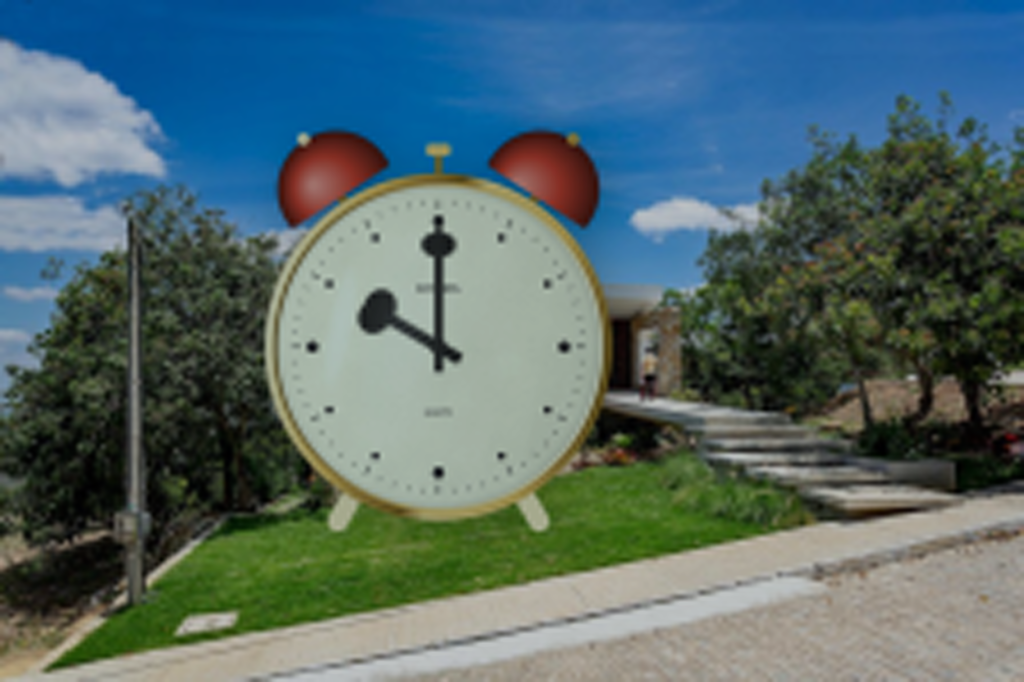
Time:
10:00
